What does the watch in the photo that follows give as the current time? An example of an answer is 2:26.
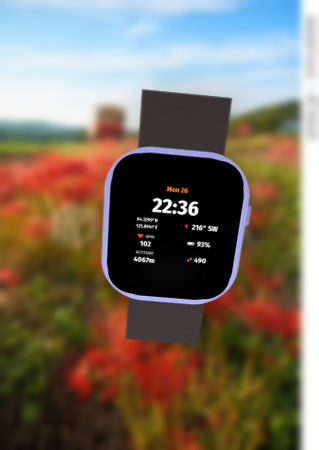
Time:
22:36
